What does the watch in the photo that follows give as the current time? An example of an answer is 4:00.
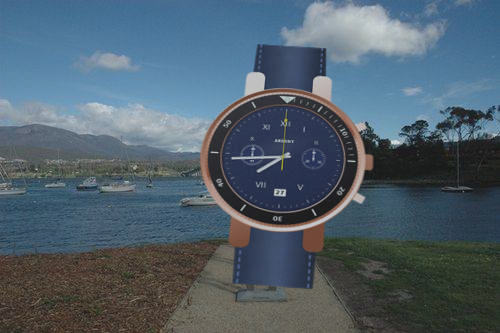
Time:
7:44
